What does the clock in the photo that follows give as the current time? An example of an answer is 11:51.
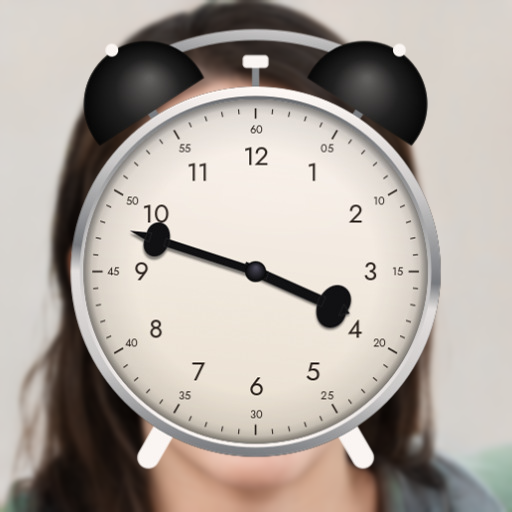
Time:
3:48
